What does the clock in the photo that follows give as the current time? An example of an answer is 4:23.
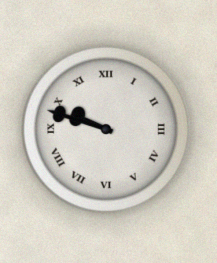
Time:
9:48
